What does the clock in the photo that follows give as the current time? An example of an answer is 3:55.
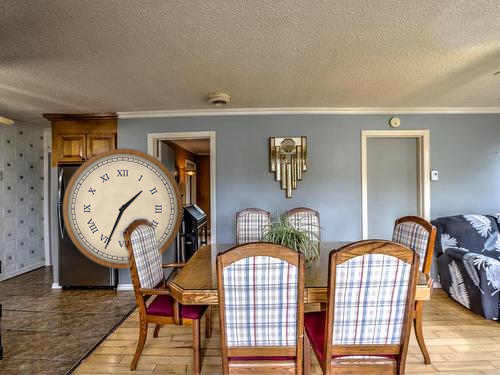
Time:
1:34
